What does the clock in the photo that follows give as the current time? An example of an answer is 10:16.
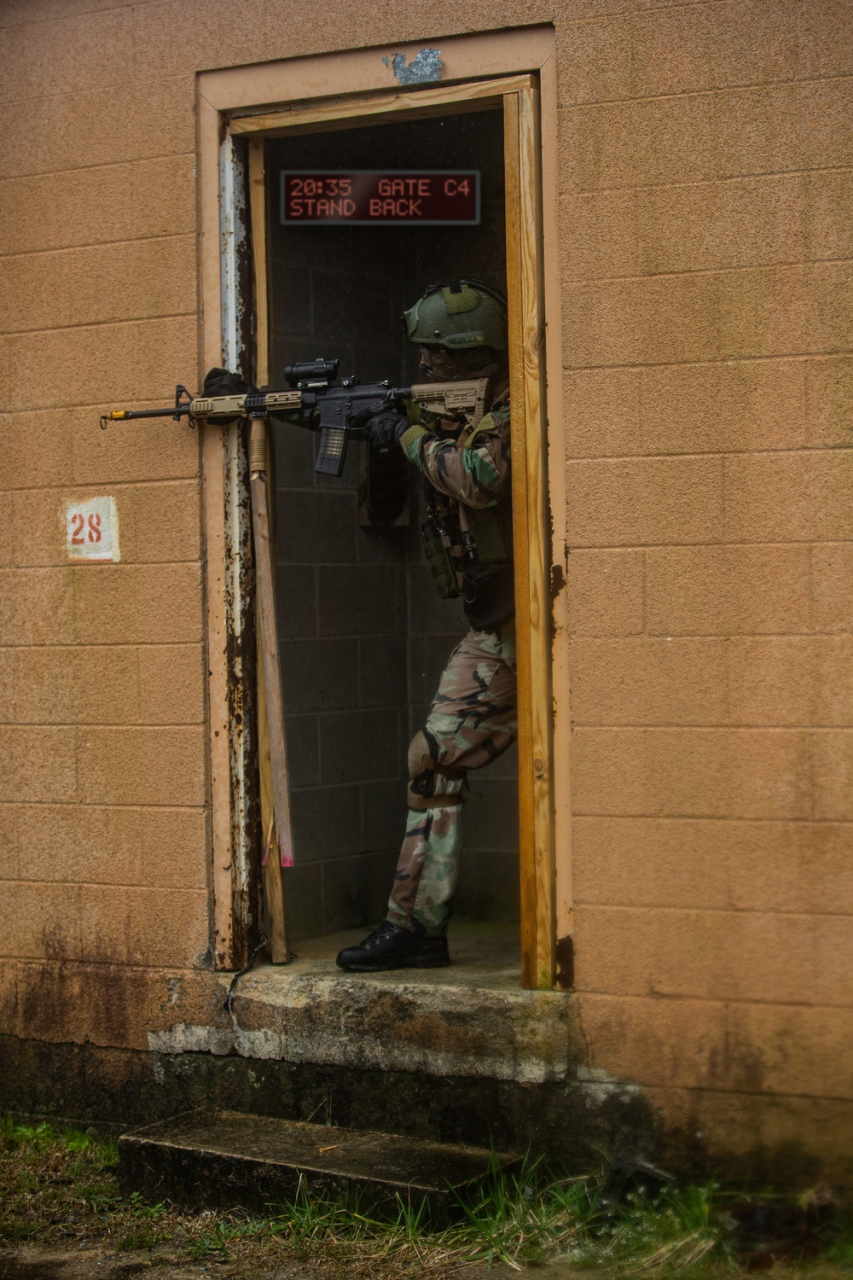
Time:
20:35
